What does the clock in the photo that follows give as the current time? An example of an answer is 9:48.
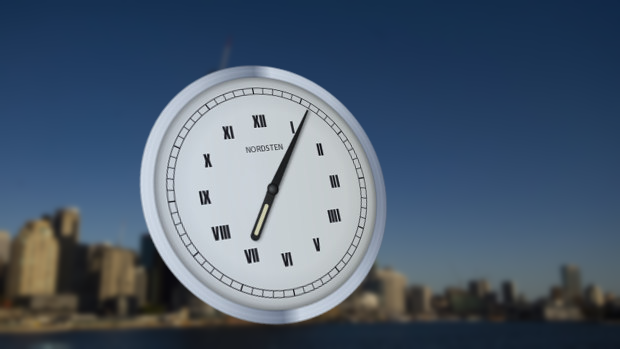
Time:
7:06
